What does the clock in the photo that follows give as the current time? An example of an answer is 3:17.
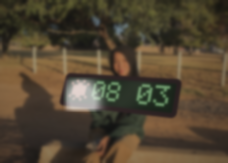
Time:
8:03
